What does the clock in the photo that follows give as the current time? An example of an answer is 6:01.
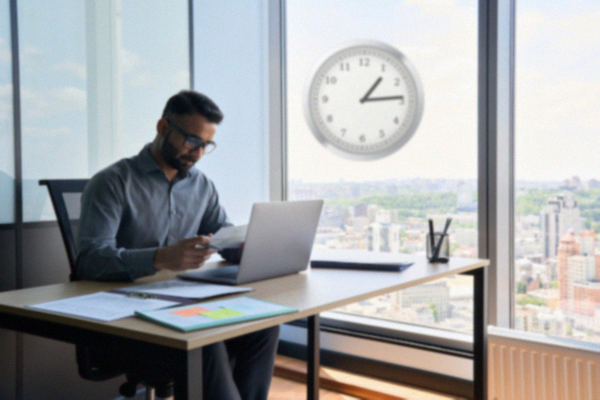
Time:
1:14
